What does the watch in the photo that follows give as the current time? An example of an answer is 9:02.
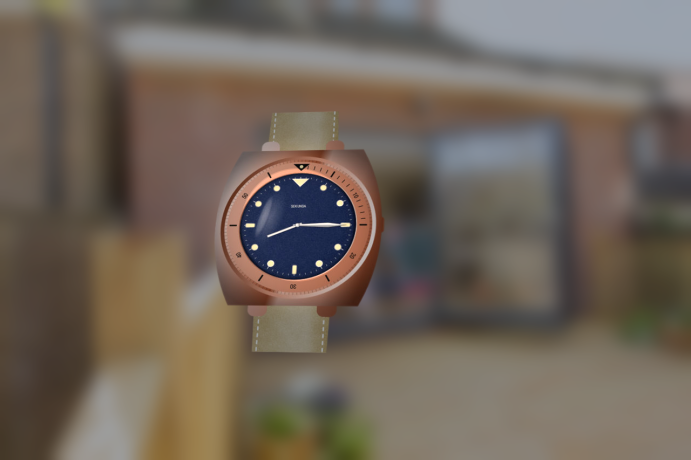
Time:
8:15
